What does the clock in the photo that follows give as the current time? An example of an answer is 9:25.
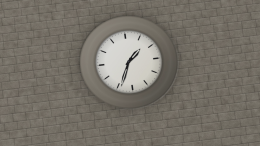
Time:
1:34
